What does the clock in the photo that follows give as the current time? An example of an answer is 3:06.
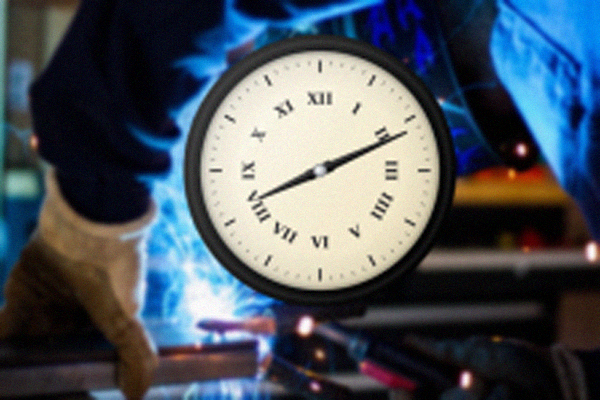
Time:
8:11
